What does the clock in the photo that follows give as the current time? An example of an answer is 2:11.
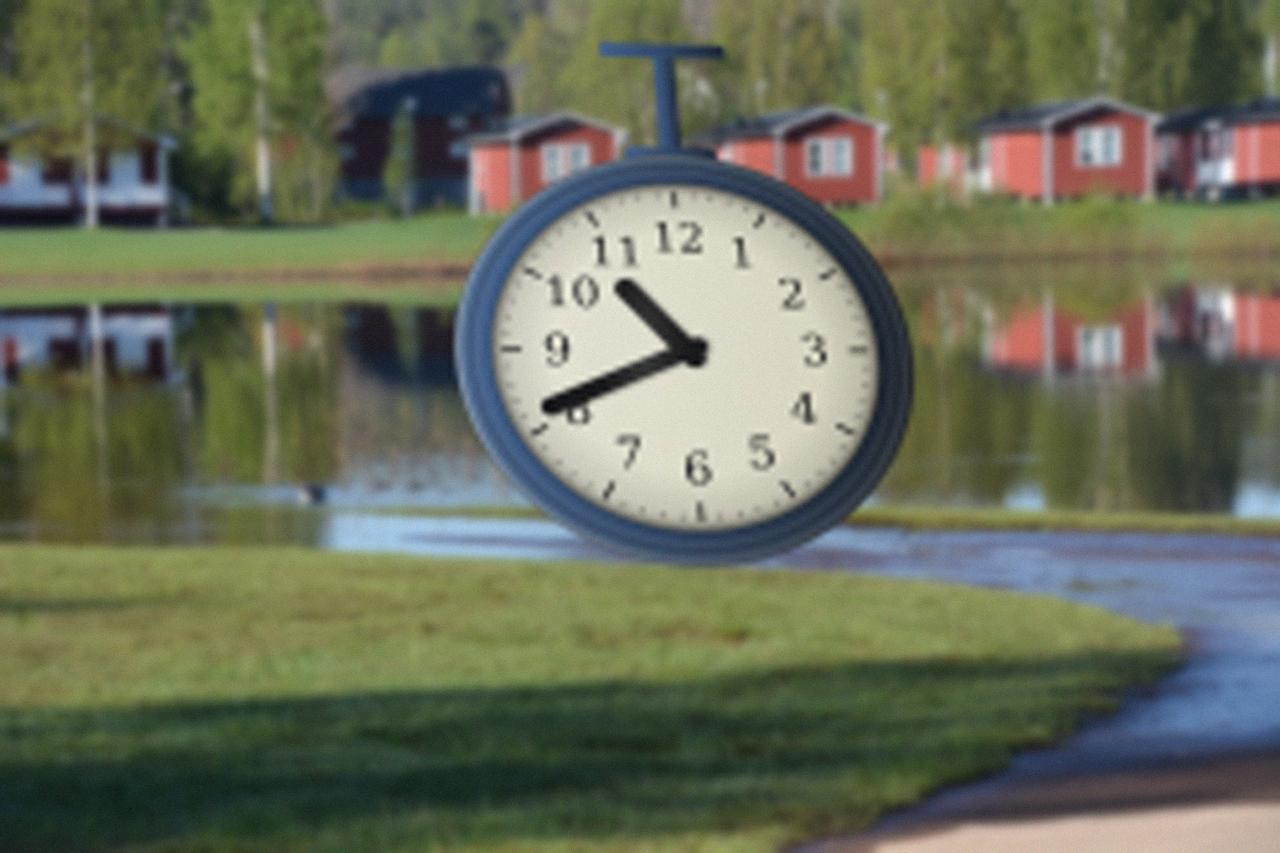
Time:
10:41
